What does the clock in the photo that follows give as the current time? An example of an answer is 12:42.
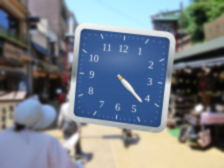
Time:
4:22
